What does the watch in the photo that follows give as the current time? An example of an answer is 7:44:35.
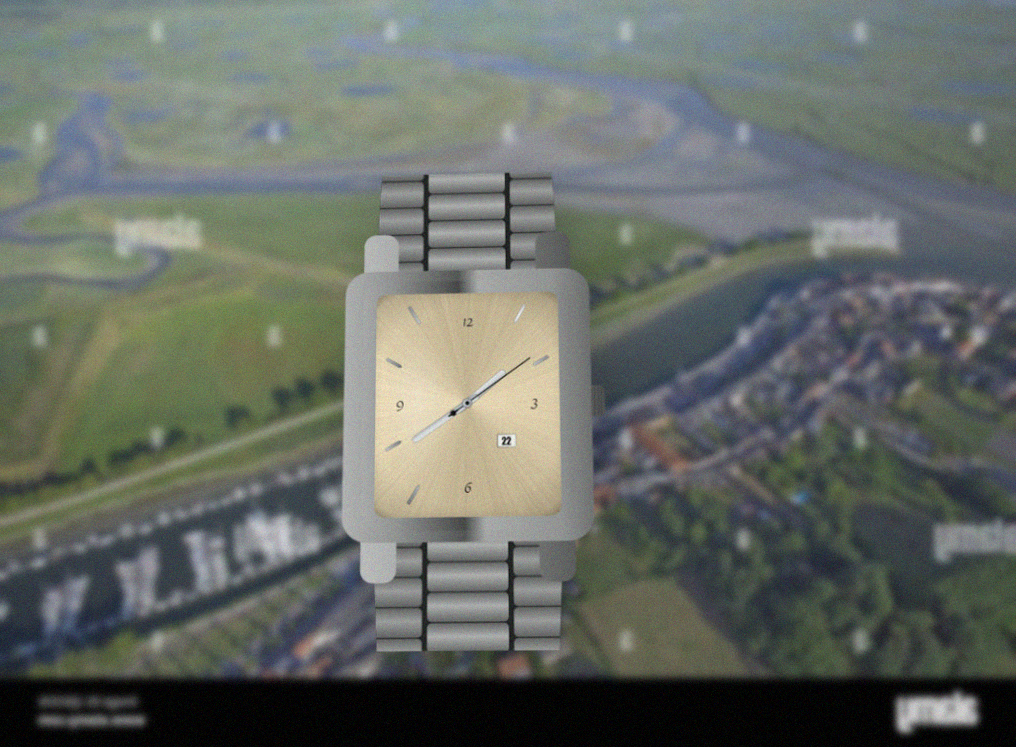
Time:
1:39:09
